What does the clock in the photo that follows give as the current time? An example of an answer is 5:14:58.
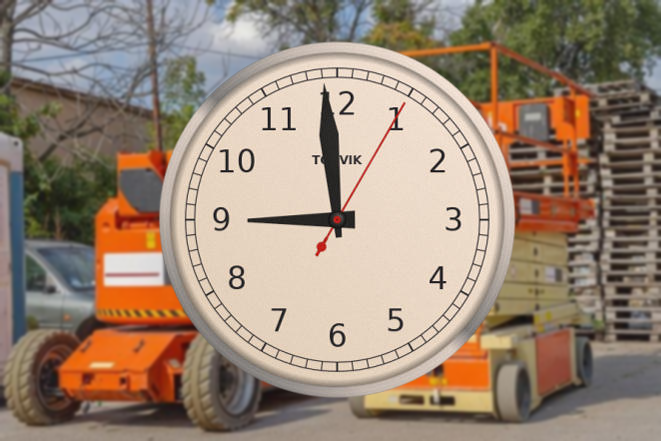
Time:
8:59:05
